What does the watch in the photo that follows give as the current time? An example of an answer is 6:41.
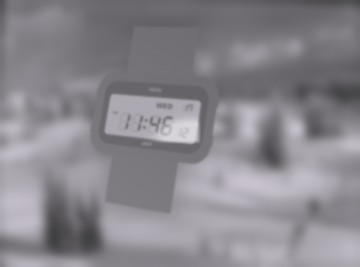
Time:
11:46
